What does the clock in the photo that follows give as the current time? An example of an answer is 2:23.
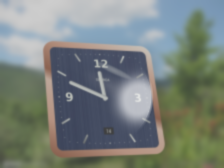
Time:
11:49
